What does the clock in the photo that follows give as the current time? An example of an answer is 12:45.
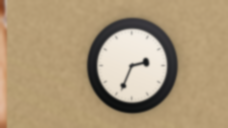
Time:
2:34
